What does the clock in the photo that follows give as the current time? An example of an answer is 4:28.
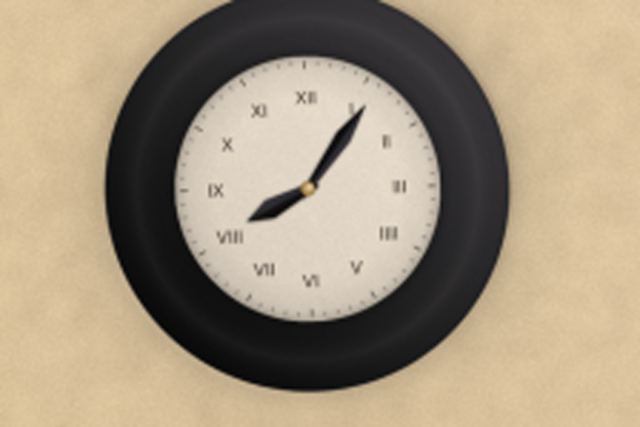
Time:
8:06
